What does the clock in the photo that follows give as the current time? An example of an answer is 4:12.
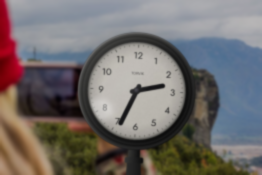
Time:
2:34
